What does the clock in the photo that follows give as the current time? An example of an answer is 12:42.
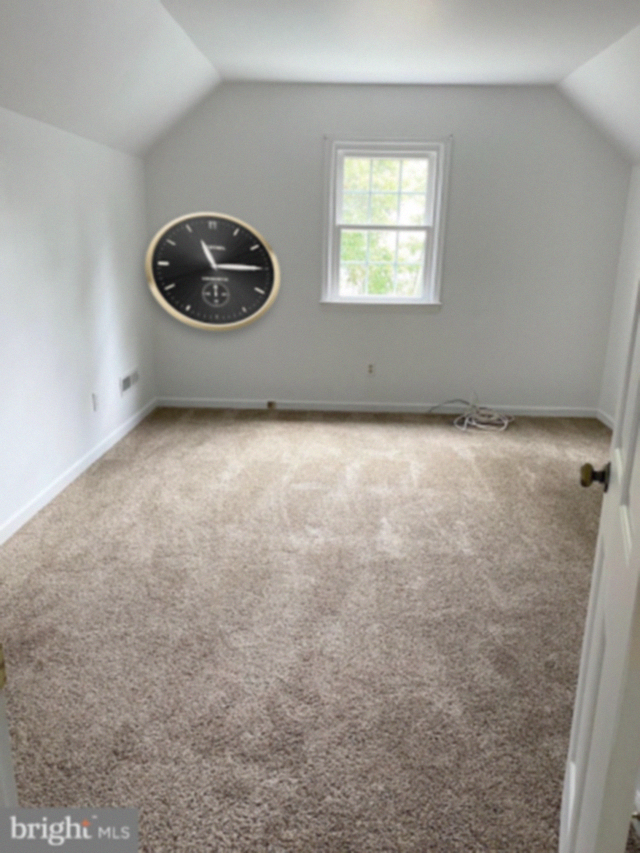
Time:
11:15
